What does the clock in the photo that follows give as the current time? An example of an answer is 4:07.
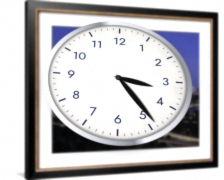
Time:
3:24
